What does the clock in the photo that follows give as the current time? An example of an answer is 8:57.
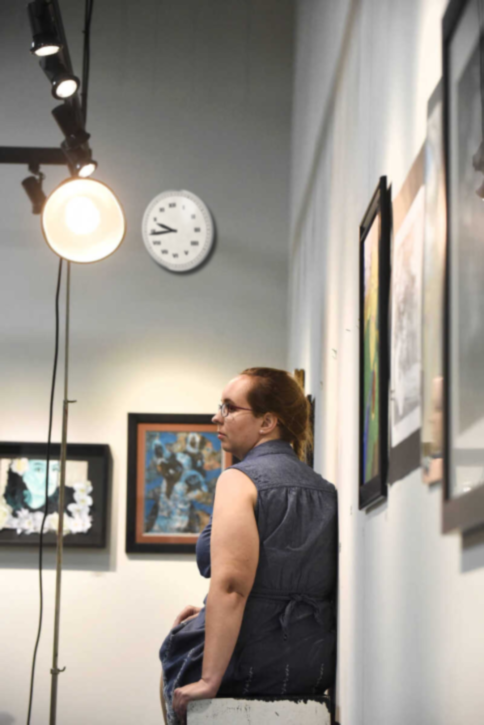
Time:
9:44
